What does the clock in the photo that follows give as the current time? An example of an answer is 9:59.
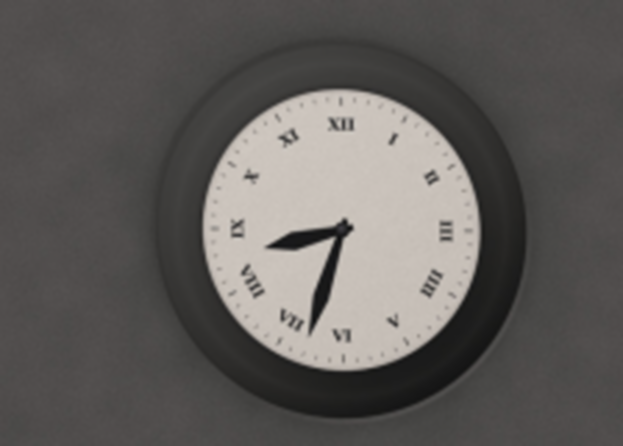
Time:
8:33
